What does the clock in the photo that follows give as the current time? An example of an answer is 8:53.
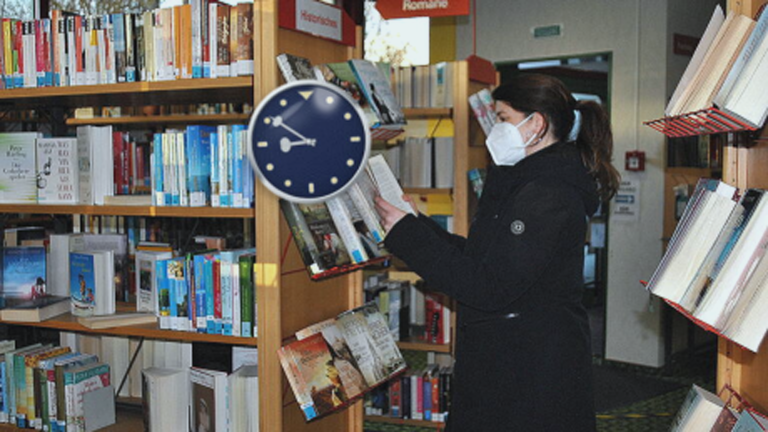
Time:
8:51
